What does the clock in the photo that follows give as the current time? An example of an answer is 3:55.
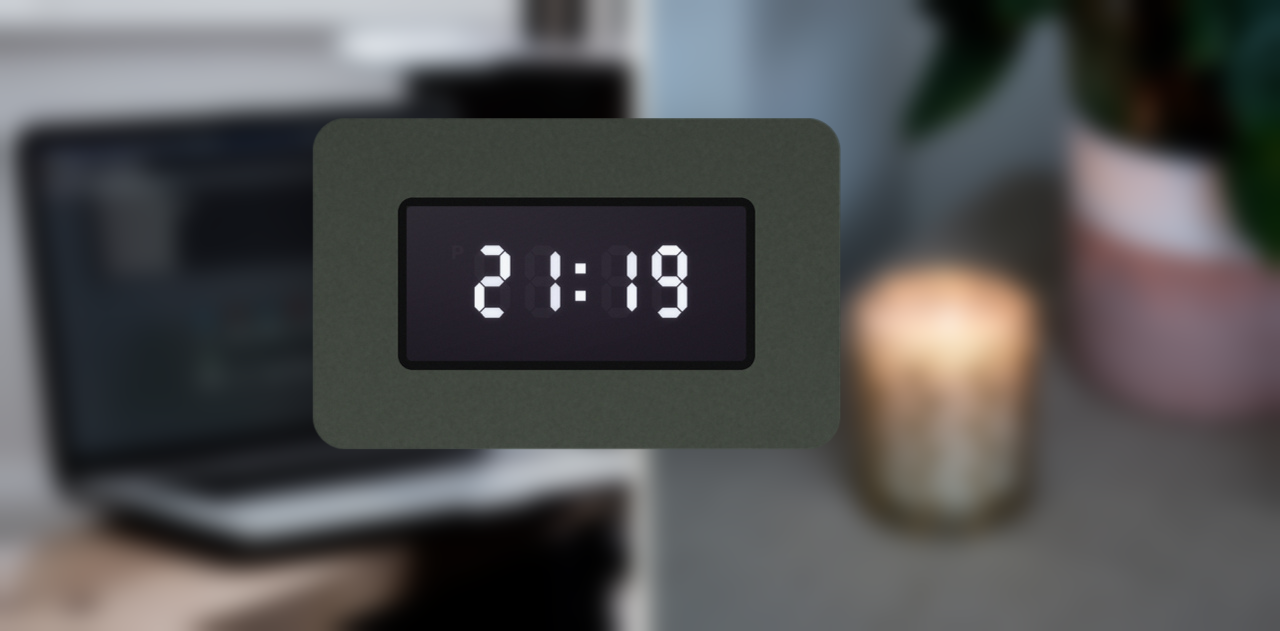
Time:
21:19
